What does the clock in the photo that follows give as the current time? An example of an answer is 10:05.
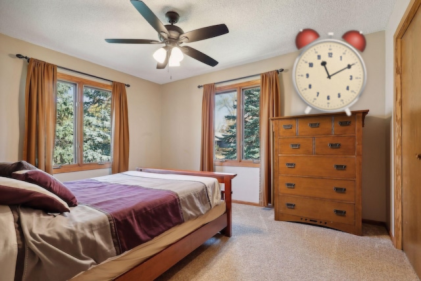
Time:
11:10
